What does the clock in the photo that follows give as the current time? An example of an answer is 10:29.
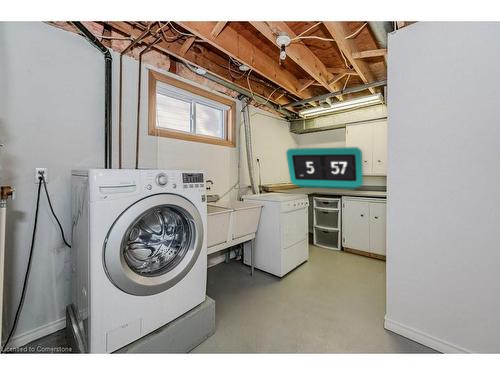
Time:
5:57
